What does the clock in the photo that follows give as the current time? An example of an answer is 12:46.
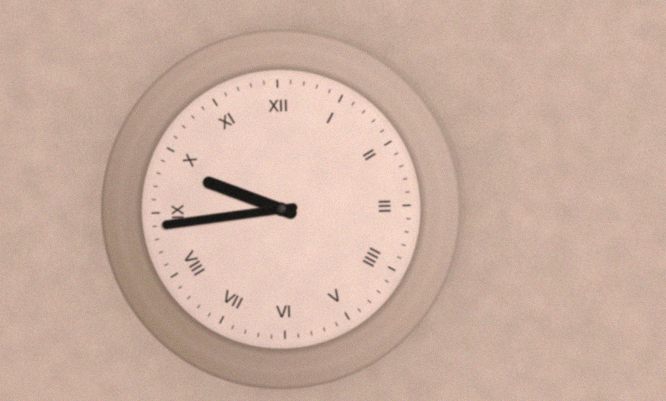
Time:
9:44
